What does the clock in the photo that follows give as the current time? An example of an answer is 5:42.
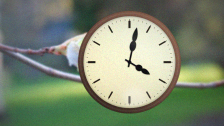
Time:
4:02
